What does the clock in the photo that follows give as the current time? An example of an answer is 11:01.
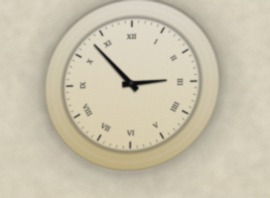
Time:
2:53
